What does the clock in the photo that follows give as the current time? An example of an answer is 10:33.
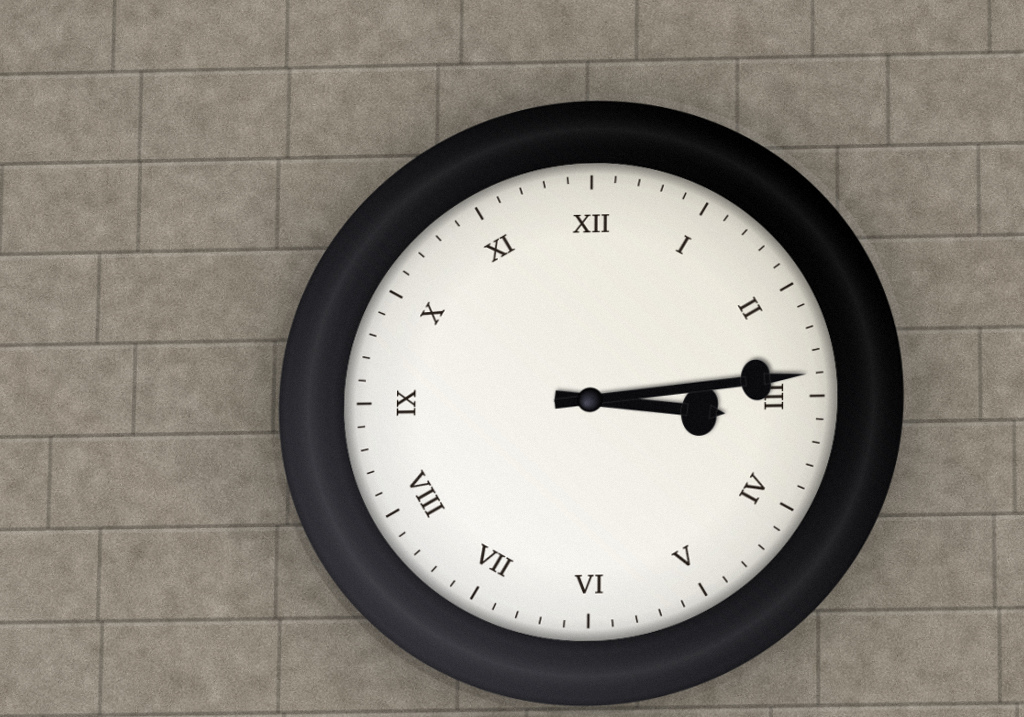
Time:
3:14
